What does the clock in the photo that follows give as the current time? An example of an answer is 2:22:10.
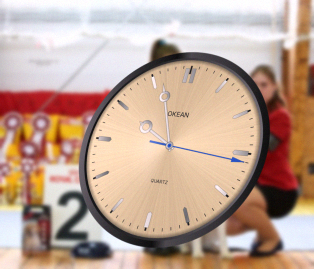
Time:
9:56:16
